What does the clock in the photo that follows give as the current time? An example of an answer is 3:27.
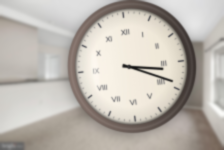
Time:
3:19
